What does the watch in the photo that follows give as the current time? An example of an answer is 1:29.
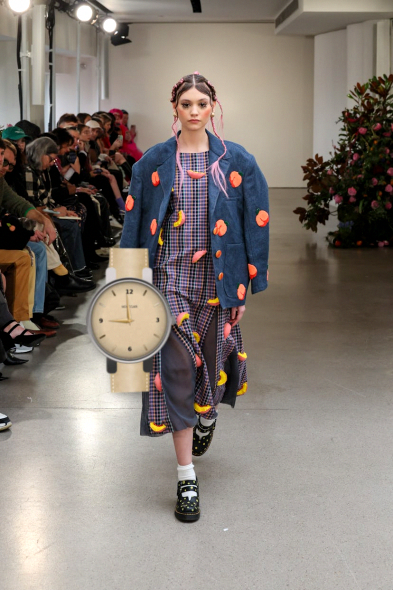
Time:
8:59
